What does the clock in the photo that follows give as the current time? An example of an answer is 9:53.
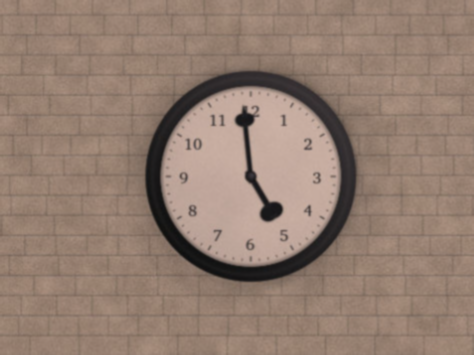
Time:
4:59
